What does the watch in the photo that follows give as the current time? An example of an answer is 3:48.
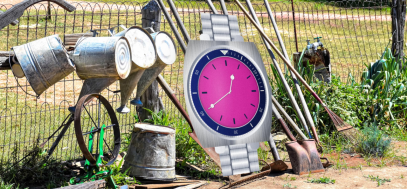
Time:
12:40
